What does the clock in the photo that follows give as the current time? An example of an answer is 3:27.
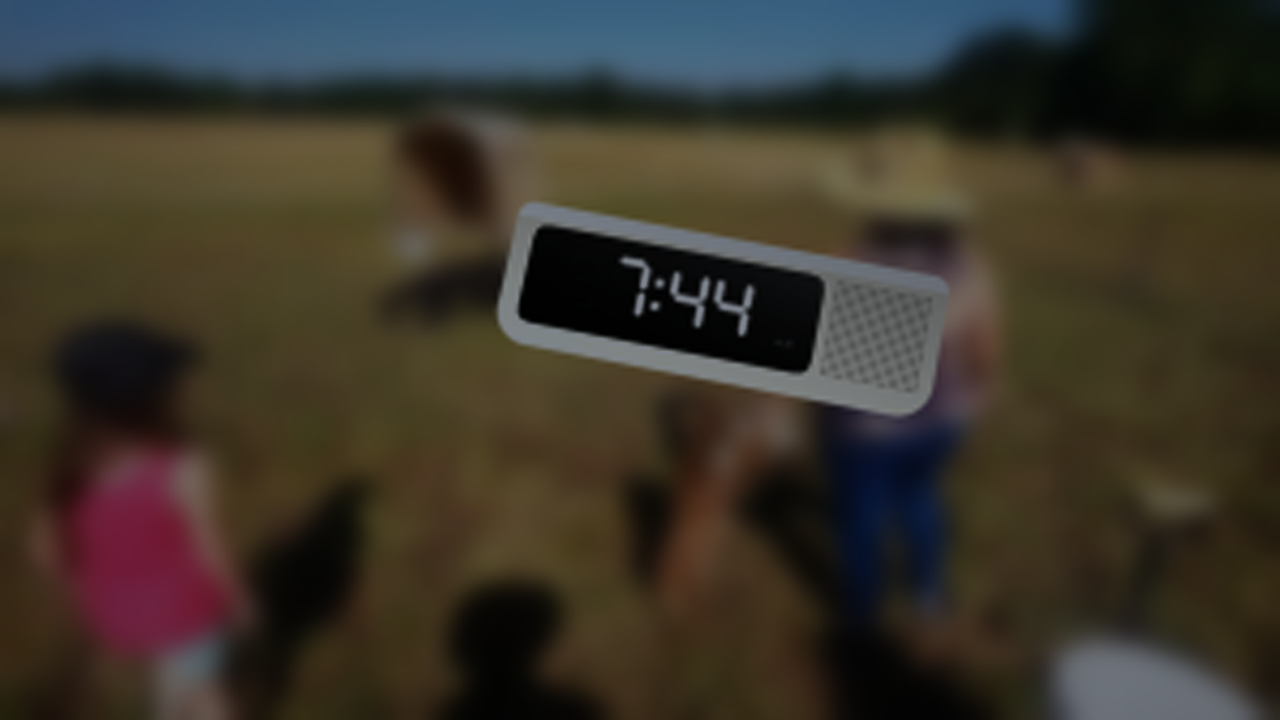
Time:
7:44
